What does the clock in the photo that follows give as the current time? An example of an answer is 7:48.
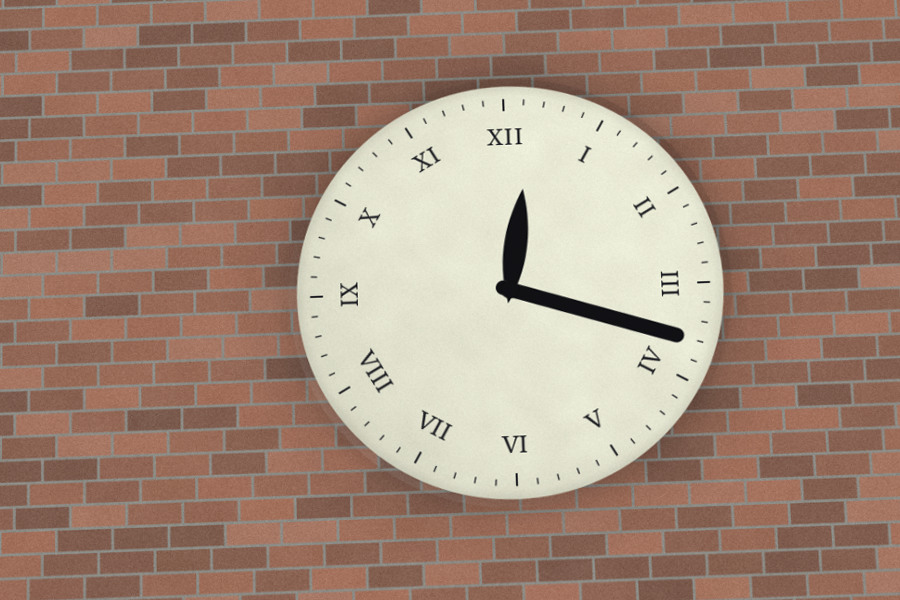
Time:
12:18
